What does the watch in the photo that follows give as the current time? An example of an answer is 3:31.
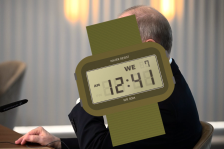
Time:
12:41
